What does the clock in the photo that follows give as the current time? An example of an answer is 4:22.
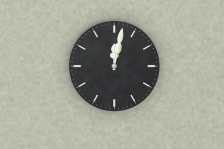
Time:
12:02
